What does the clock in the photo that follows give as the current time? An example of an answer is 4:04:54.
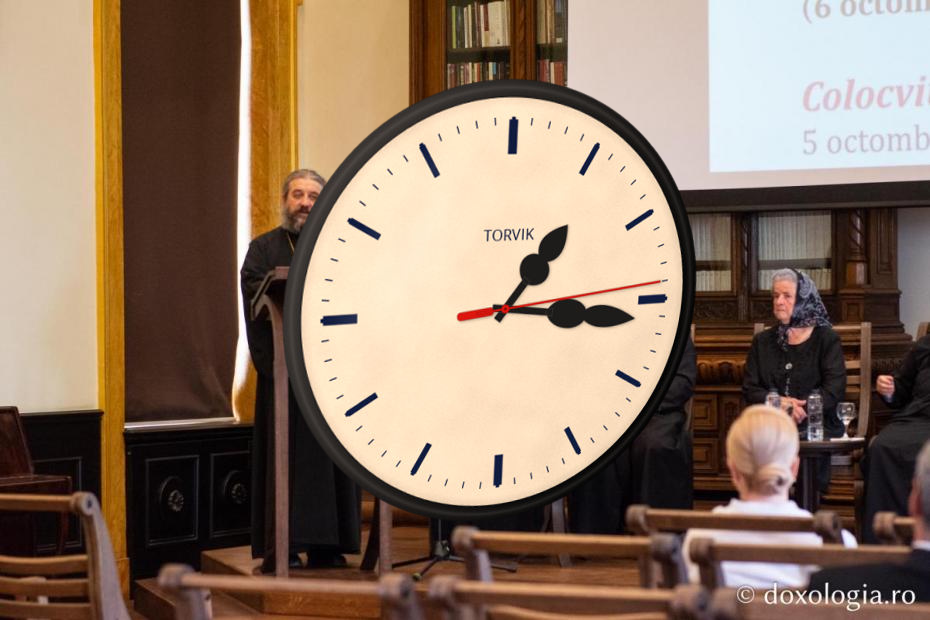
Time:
1:16:14
